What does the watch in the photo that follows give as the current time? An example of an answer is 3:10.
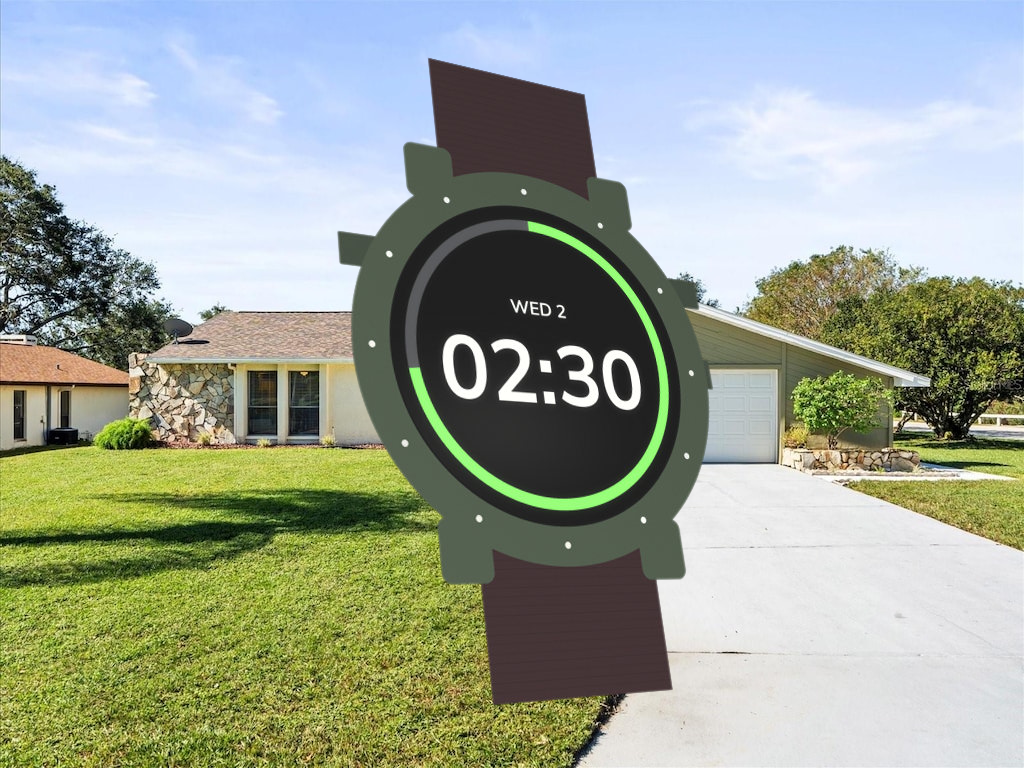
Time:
2:30
